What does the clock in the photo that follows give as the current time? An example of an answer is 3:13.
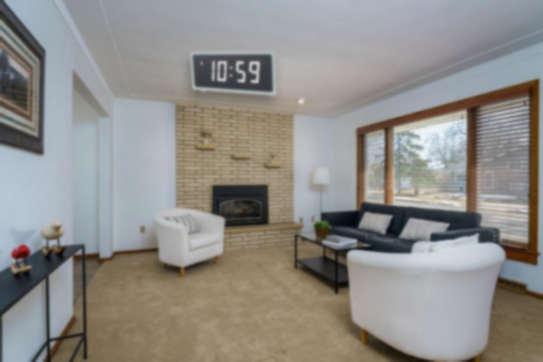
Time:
10:59
